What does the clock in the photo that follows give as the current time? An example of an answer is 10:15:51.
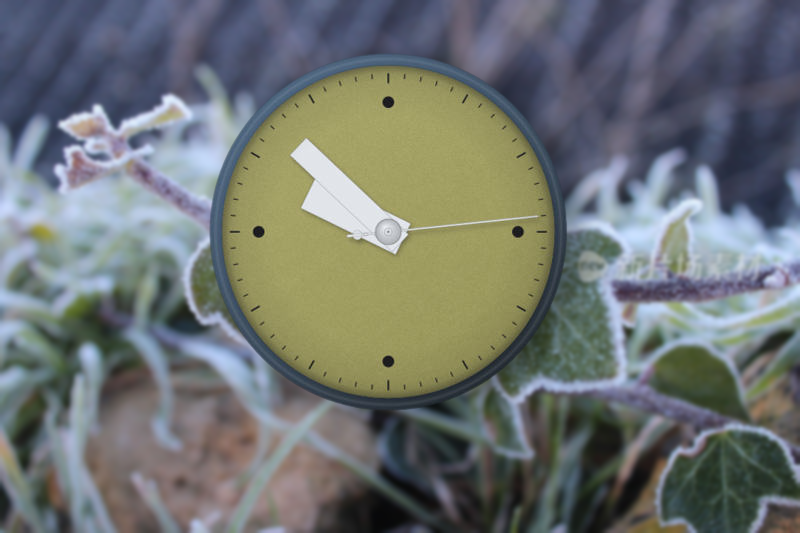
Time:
9:52:14
